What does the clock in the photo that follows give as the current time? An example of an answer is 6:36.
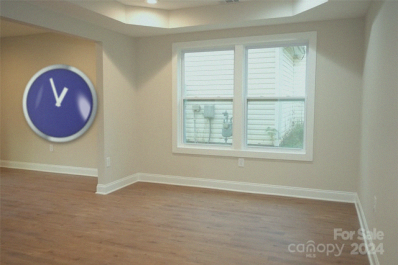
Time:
12:57
